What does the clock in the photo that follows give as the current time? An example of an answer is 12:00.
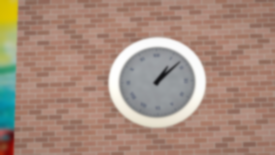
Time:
1:08
